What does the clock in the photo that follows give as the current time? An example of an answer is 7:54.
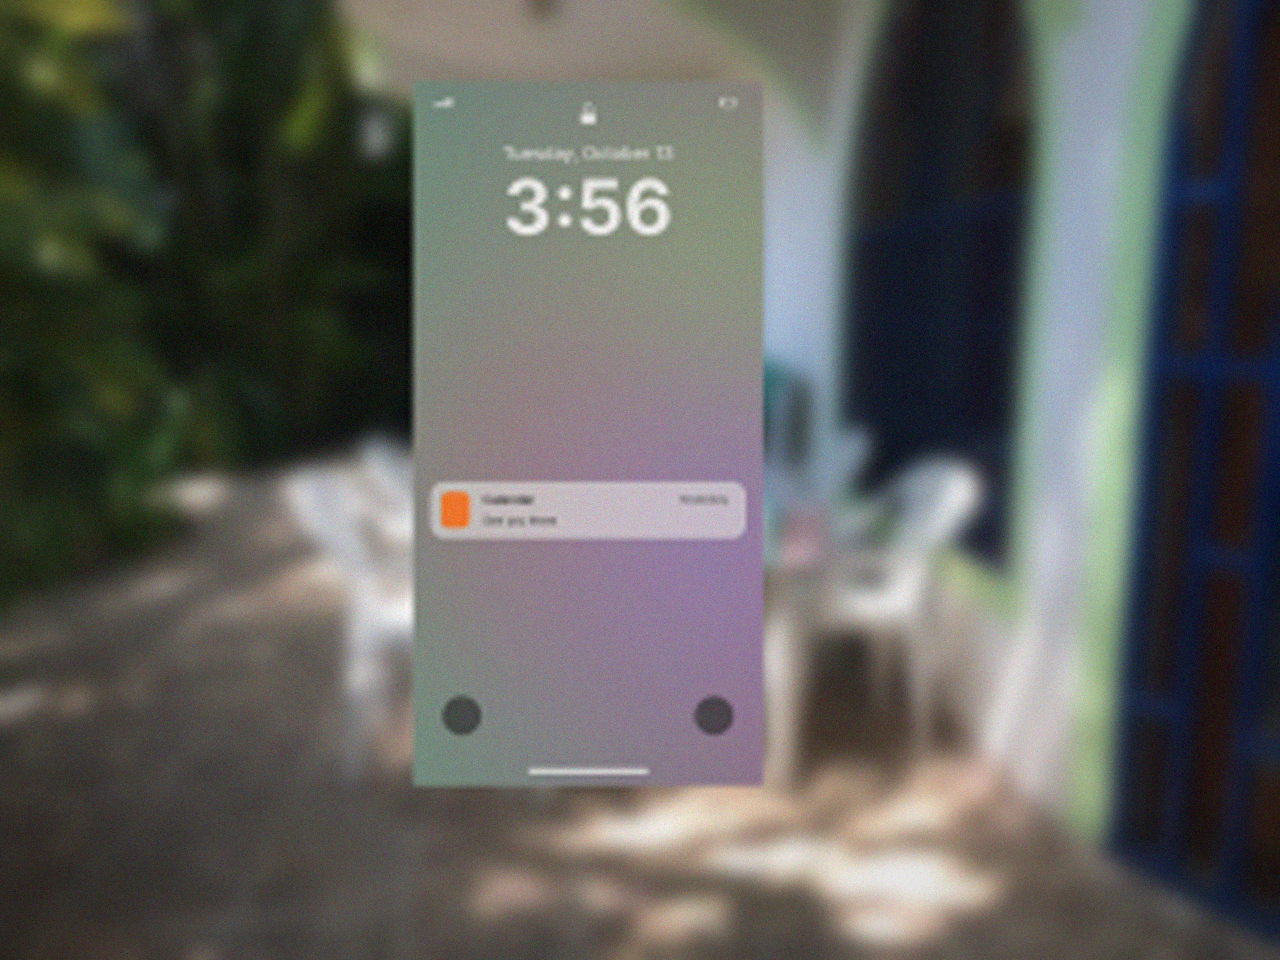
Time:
3:56
